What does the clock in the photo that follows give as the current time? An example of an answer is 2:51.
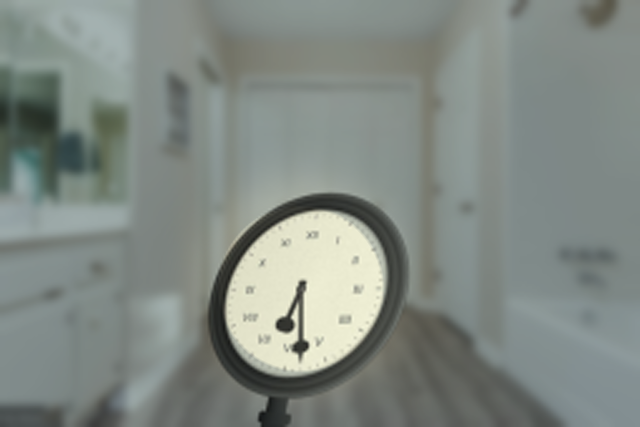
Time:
6:28
